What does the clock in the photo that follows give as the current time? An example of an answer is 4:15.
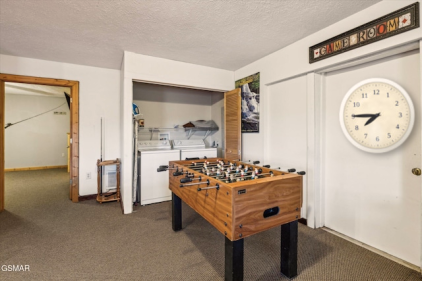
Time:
7:45
